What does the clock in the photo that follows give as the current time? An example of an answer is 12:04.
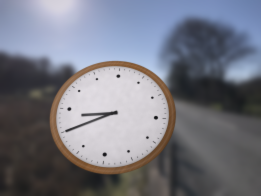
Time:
8:40
